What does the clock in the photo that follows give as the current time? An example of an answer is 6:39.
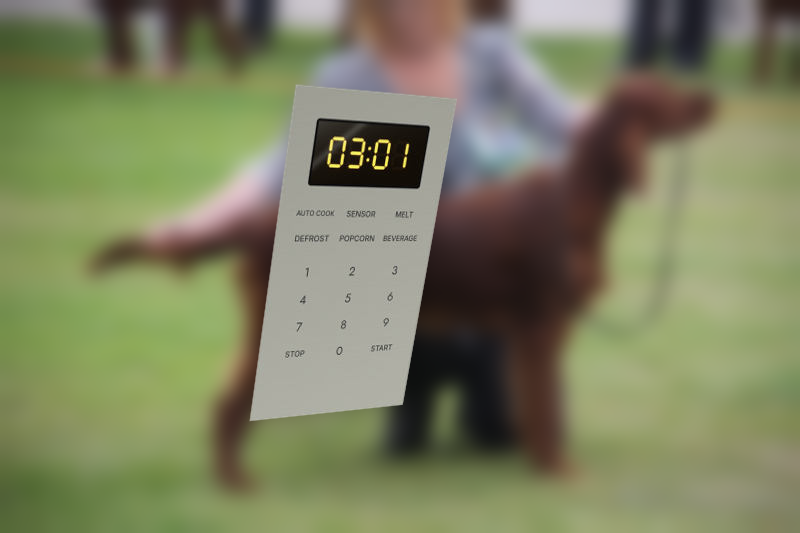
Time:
3:01
